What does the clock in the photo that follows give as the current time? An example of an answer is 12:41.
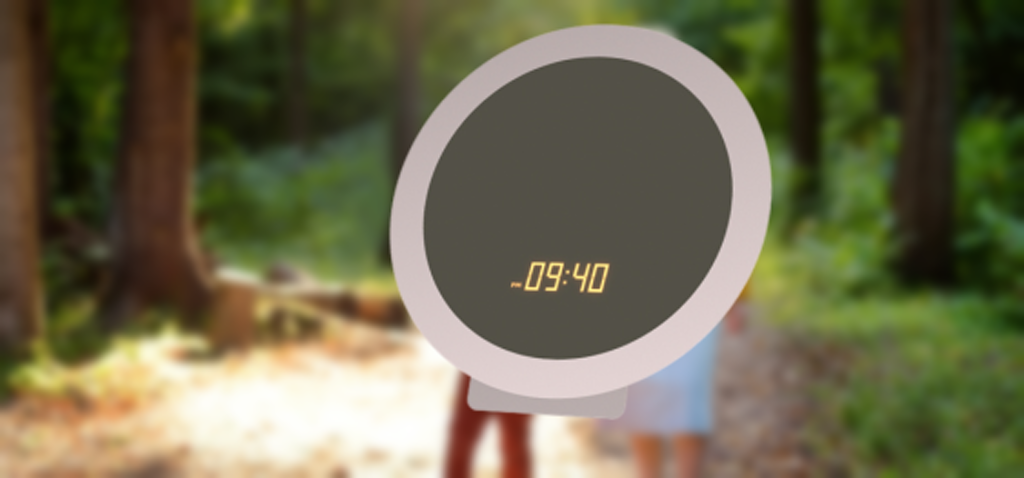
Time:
9:40
